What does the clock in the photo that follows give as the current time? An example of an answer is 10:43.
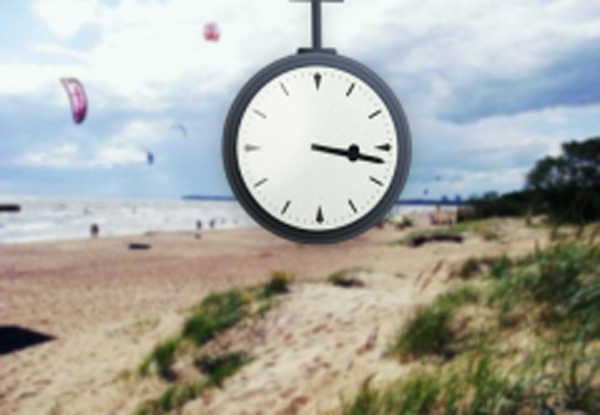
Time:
3:17
